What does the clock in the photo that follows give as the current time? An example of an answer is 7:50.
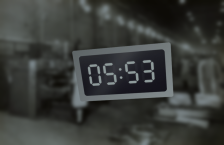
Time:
5:53
